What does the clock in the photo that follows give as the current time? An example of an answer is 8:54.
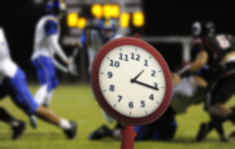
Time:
1:16
